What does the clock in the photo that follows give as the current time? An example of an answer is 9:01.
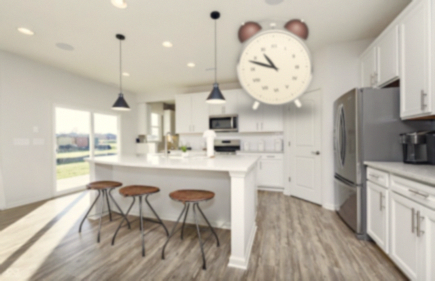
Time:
10:48
